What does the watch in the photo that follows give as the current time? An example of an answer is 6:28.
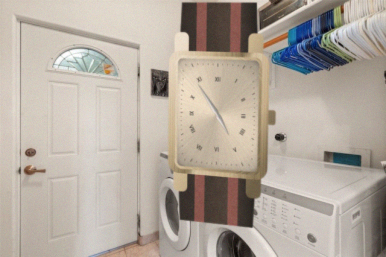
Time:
4:54
